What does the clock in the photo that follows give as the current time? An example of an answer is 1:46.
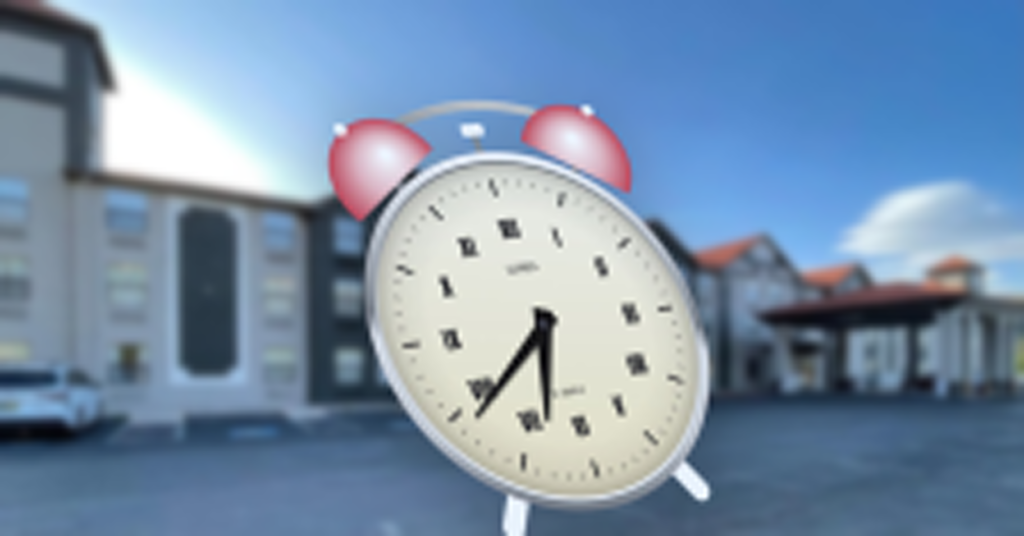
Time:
6:39
